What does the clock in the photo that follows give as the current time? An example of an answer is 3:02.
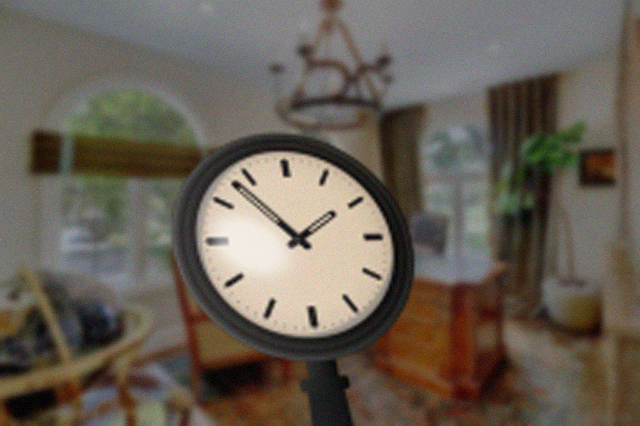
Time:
1:53
